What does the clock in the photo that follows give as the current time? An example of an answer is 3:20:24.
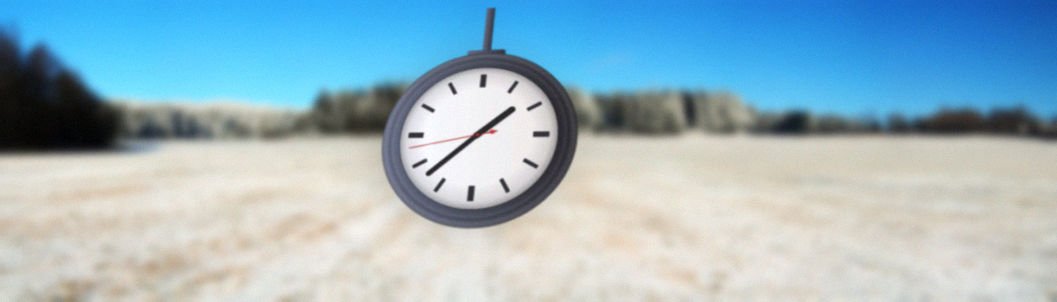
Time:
1:37:43
